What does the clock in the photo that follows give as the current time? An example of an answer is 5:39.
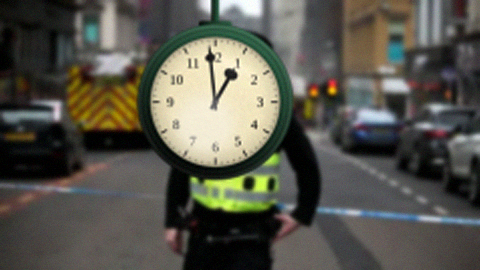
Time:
12:59
